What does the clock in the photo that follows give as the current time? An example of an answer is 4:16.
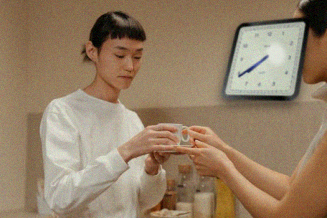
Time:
7:39
